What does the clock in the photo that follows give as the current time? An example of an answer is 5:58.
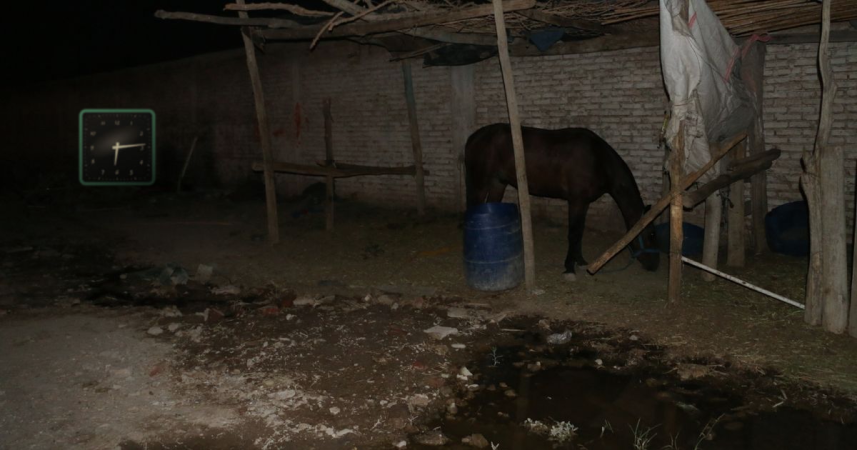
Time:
6:14
